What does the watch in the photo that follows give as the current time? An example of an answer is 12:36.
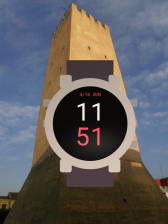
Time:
11:51
